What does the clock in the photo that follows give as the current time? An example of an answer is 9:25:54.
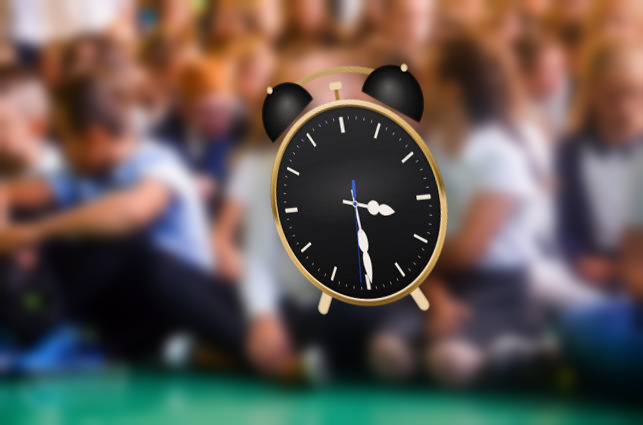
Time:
3:29:31
